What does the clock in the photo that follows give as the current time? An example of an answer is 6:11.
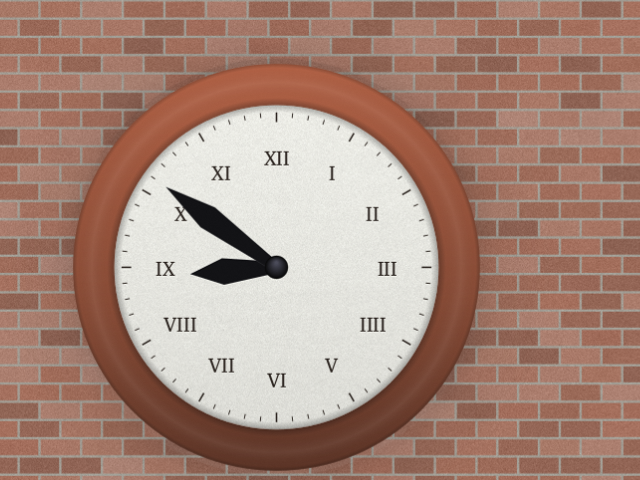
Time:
8:51
